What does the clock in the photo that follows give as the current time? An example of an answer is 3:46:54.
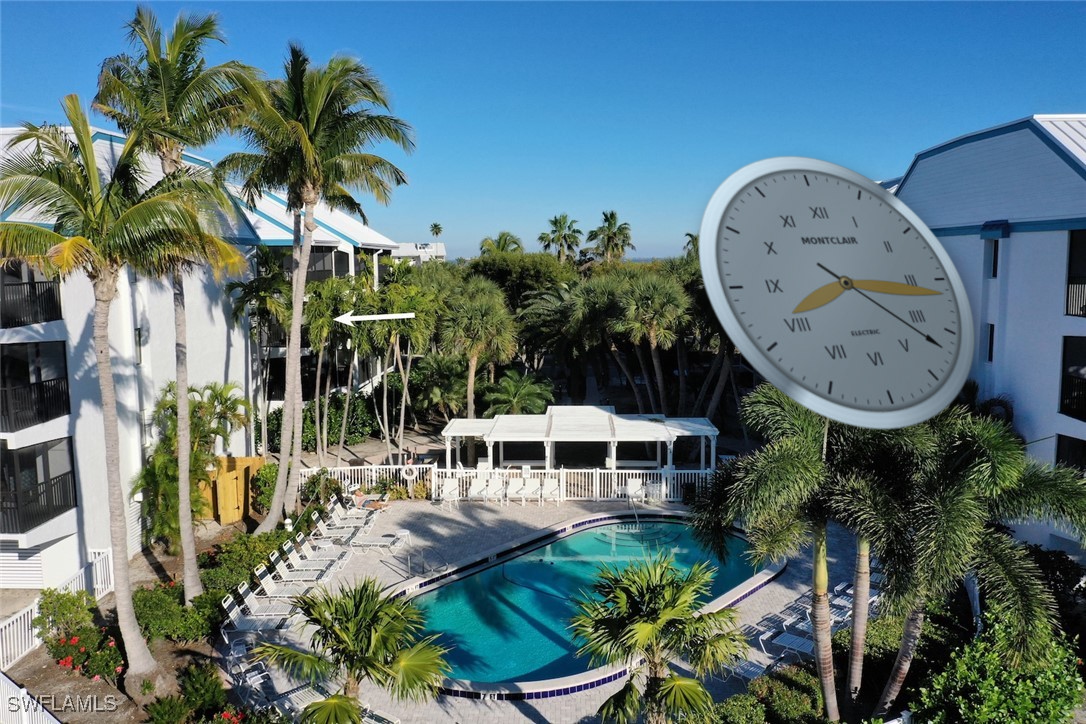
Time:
8:16:22
